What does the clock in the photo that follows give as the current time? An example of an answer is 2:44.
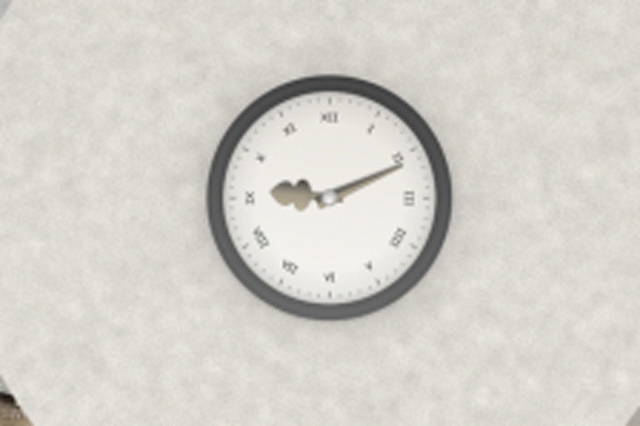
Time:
9:11
